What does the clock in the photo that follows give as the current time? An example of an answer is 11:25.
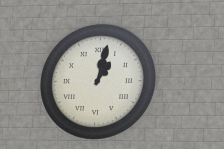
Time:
1:02
